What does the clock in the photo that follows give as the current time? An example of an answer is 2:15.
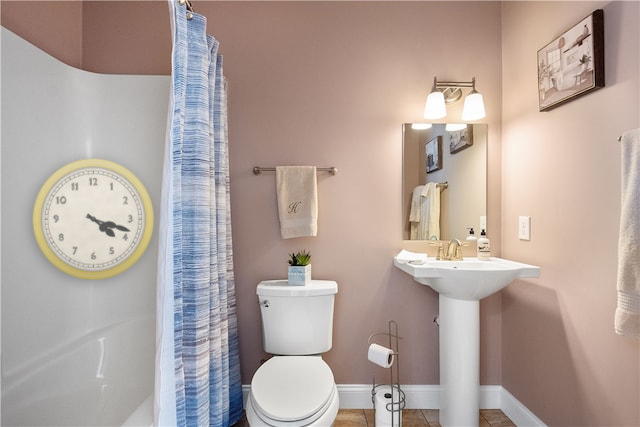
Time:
4:18
